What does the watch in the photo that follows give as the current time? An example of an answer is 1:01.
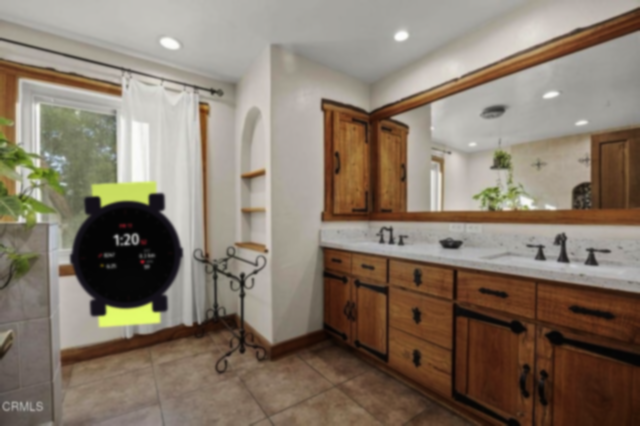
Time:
1:20
